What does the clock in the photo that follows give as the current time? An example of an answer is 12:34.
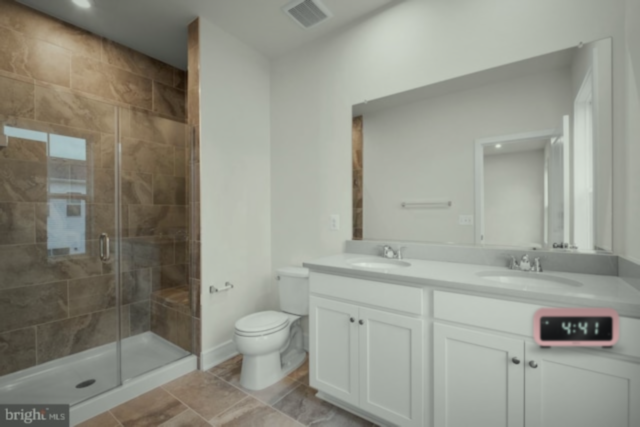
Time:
4:41
